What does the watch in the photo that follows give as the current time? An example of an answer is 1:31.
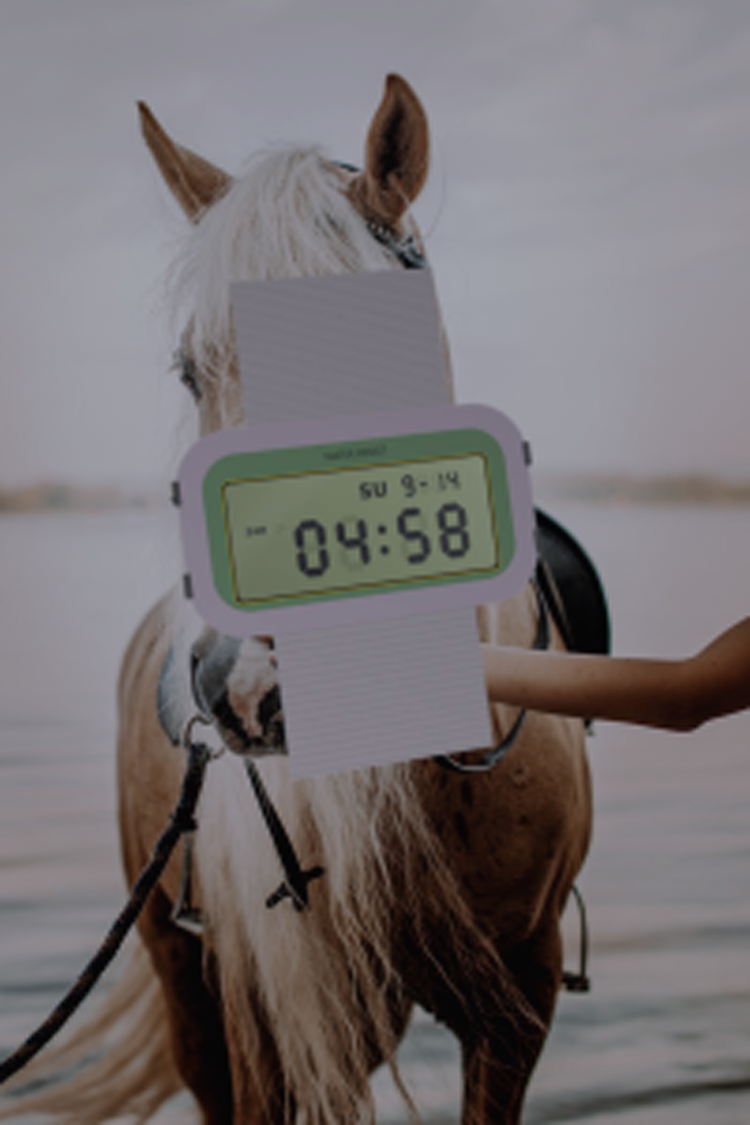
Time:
4:58
